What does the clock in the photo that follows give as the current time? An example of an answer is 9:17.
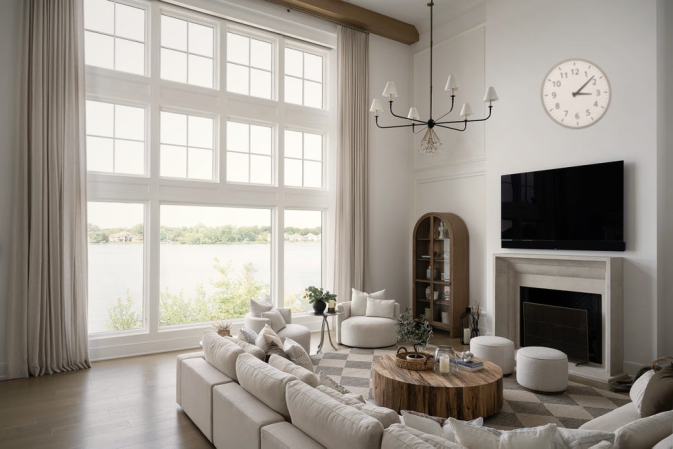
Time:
3:08
